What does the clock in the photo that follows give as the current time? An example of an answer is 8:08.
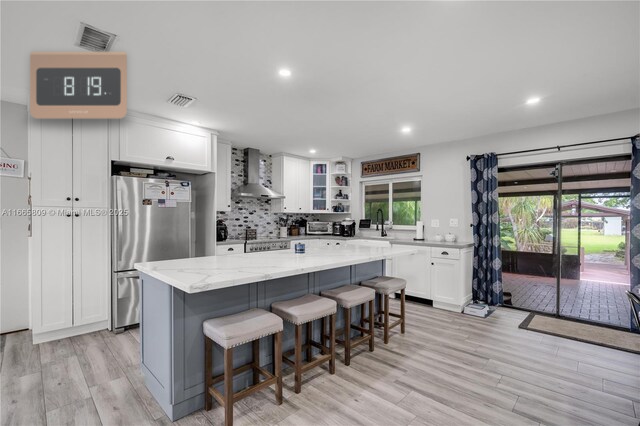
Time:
8:19
